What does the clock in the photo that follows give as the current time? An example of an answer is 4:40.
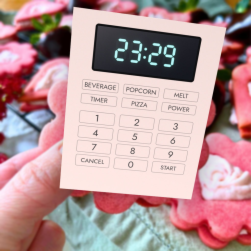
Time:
23:29
